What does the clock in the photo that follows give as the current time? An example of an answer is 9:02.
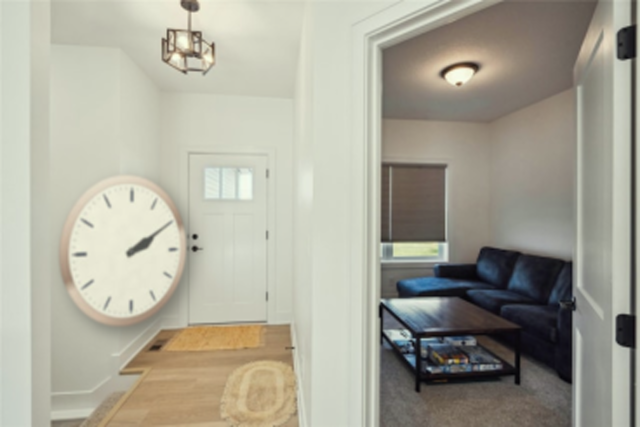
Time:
2:10
